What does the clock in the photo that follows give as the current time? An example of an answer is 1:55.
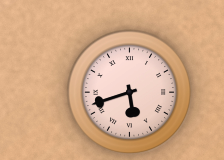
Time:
5:42
